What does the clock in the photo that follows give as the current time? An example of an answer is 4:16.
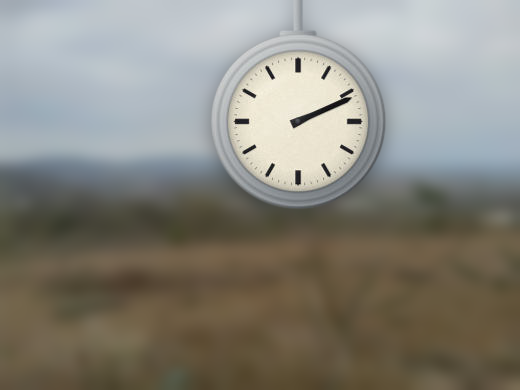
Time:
2:11
